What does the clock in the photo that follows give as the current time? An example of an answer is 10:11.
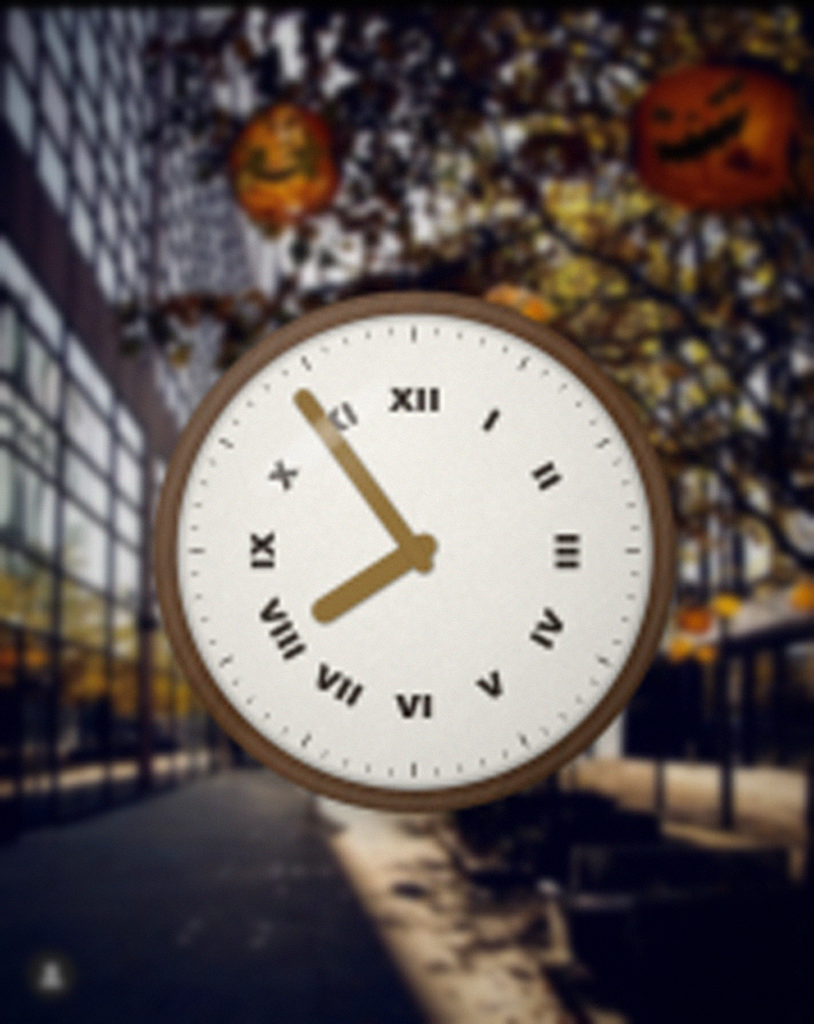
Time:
7:54
